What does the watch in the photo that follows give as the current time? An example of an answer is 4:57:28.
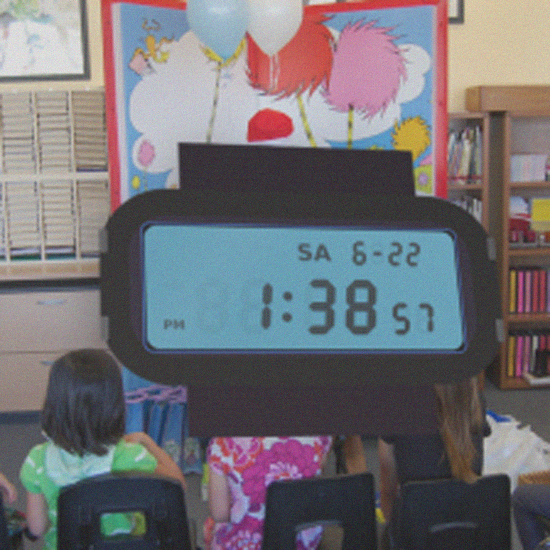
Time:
1:38:57
